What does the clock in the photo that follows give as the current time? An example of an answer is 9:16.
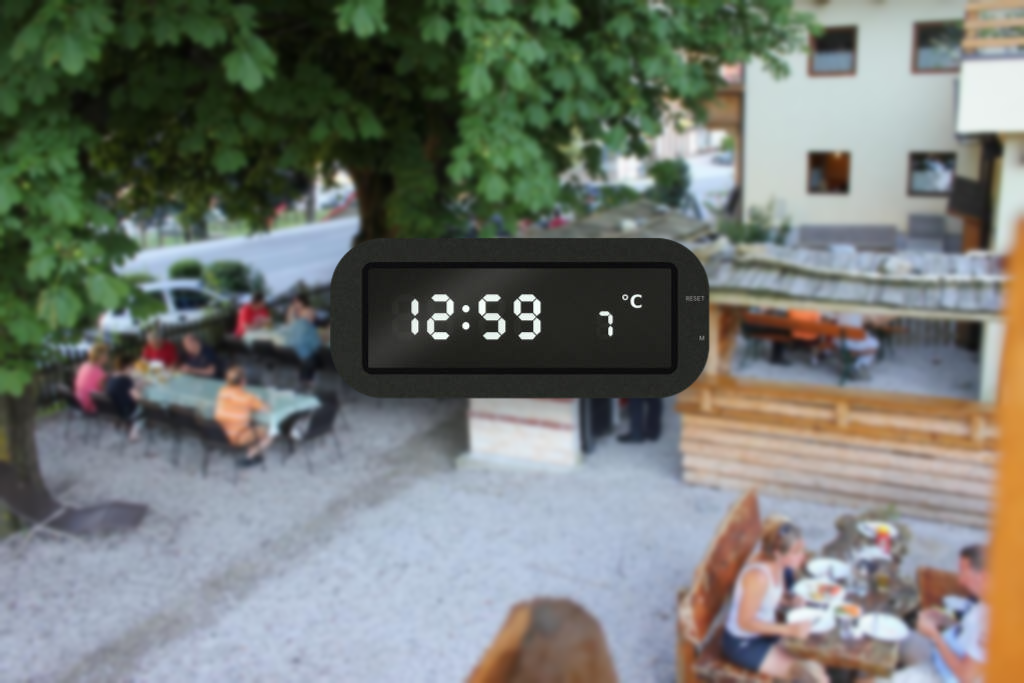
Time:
12:59
